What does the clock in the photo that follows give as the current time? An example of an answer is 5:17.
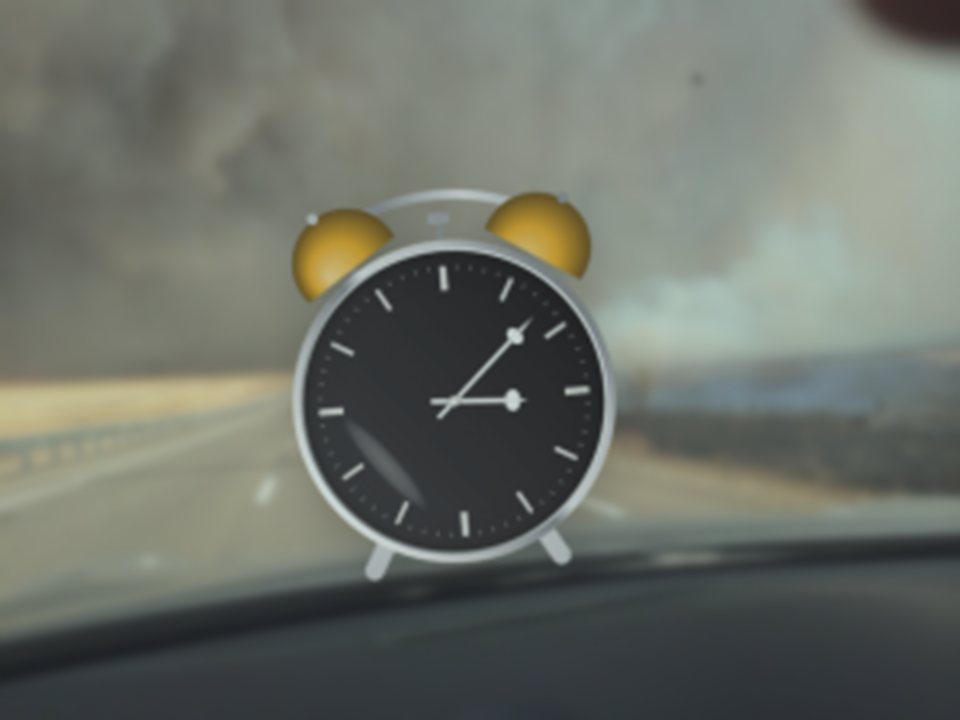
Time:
3:08
